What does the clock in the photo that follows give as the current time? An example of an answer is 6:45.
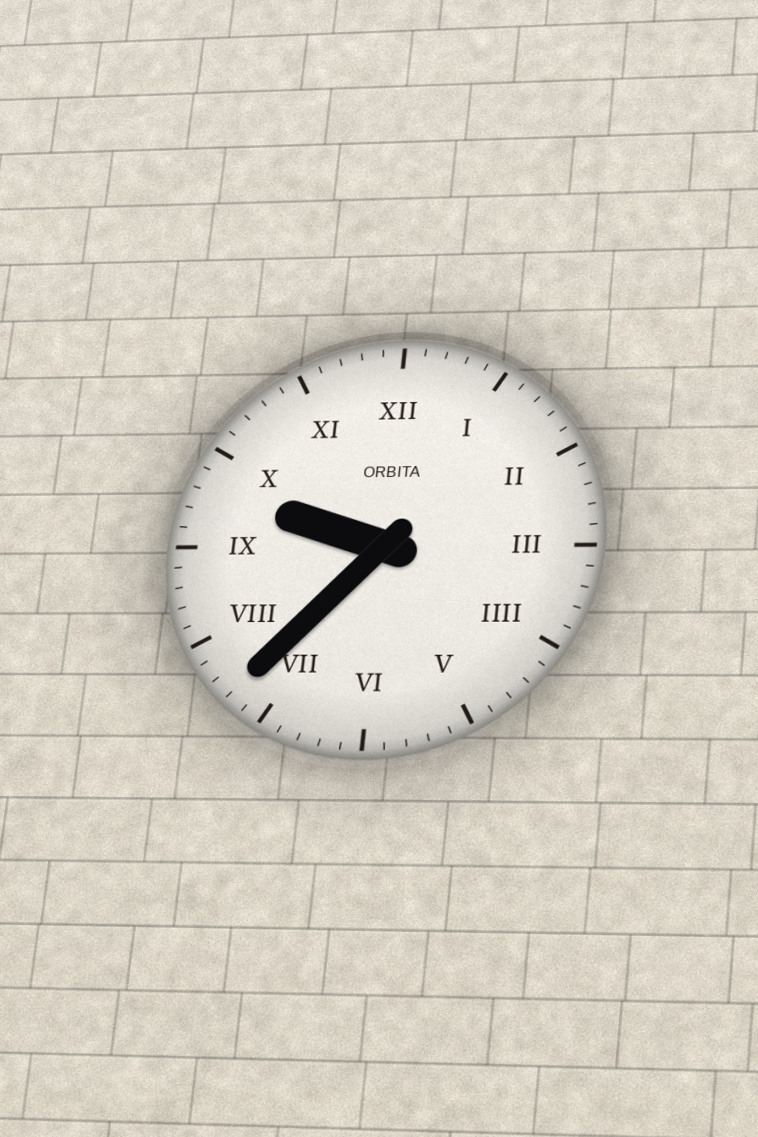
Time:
9:37
